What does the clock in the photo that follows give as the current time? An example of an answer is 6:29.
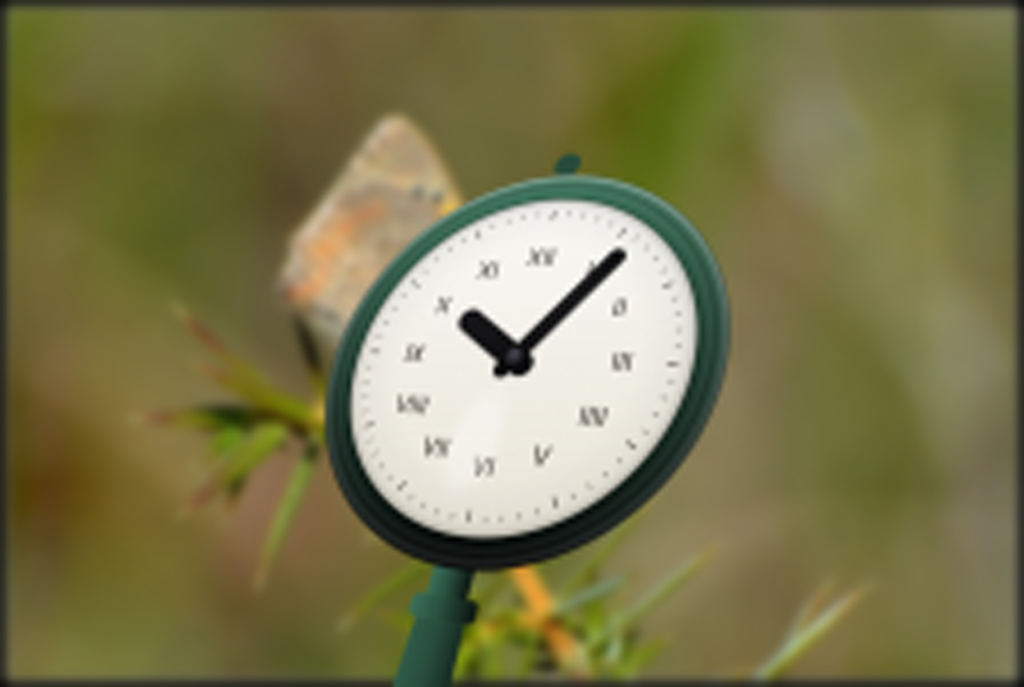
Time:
10:06
